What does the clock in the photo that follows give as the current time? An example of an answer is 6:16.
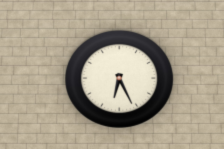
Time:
6:26
